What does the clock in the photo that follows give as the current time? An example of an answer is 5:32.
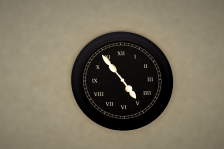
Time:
4:54
